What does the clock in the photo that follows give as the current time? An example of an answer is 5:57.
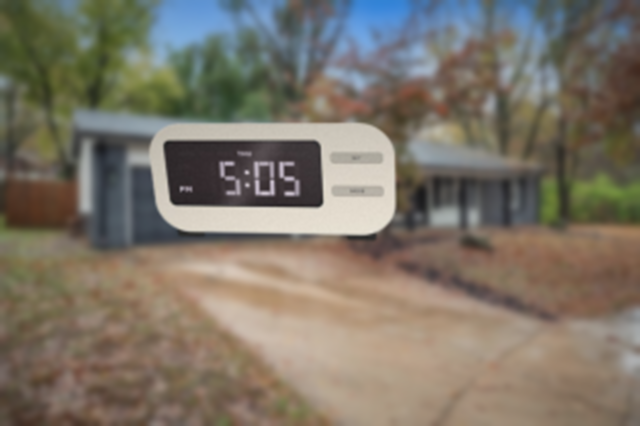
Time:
5:05
